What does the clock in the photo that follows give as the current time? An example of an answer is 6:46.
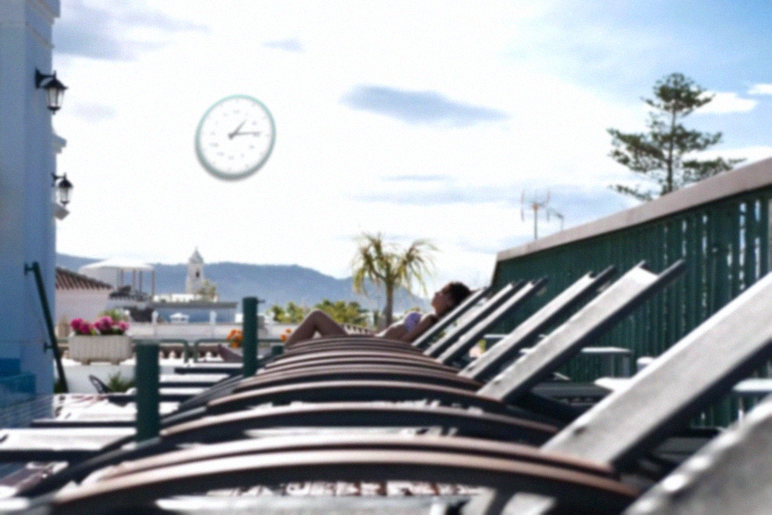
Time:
1:14
